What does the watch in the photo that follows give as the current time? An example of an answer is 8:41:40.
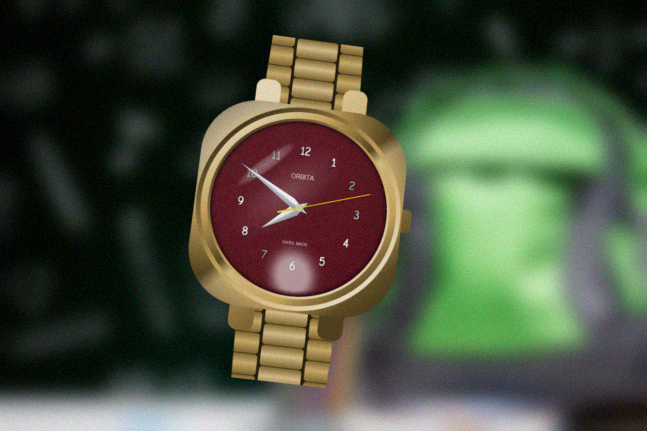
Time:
7:50:12
